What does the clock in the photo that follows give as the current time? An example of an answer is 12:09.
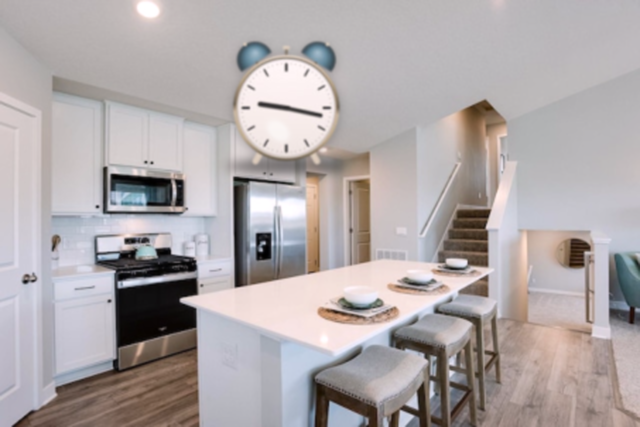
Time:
9:17
